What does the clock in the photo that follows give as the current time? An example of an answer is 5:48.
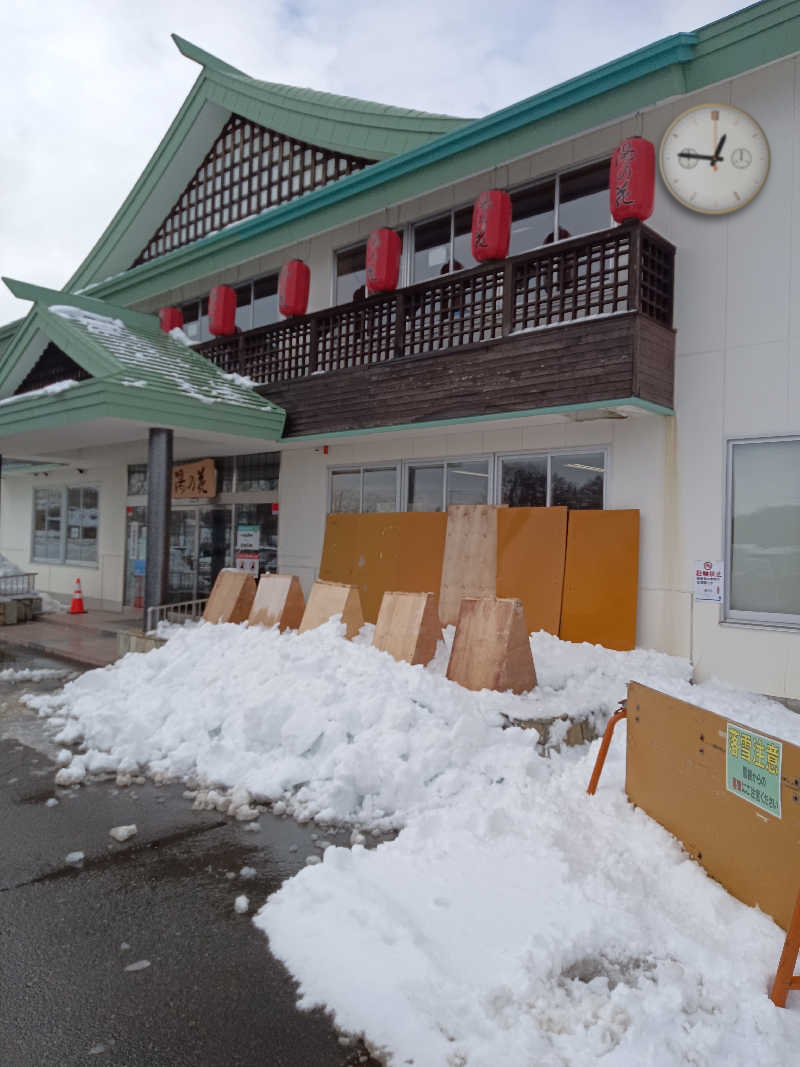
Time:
12:46
